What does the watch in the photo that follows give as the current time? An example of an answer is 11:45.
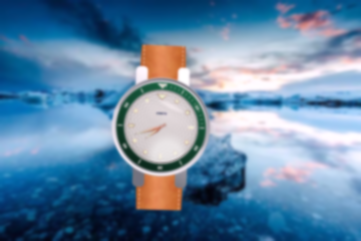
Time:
7:42
